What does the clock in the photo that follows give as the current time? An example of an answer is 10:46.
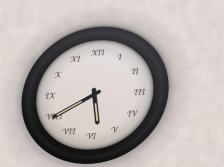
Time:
5:40
